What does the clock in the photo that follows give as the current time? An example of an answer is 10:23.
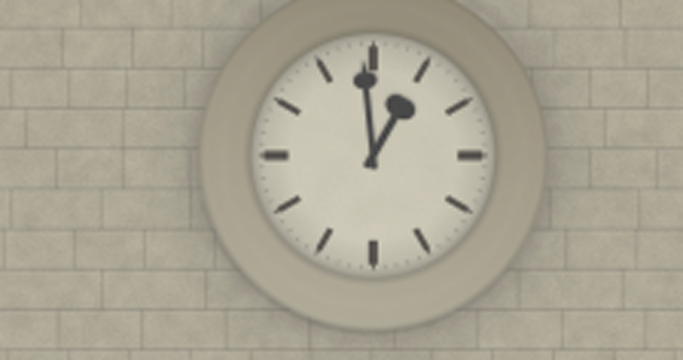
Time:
12:59
